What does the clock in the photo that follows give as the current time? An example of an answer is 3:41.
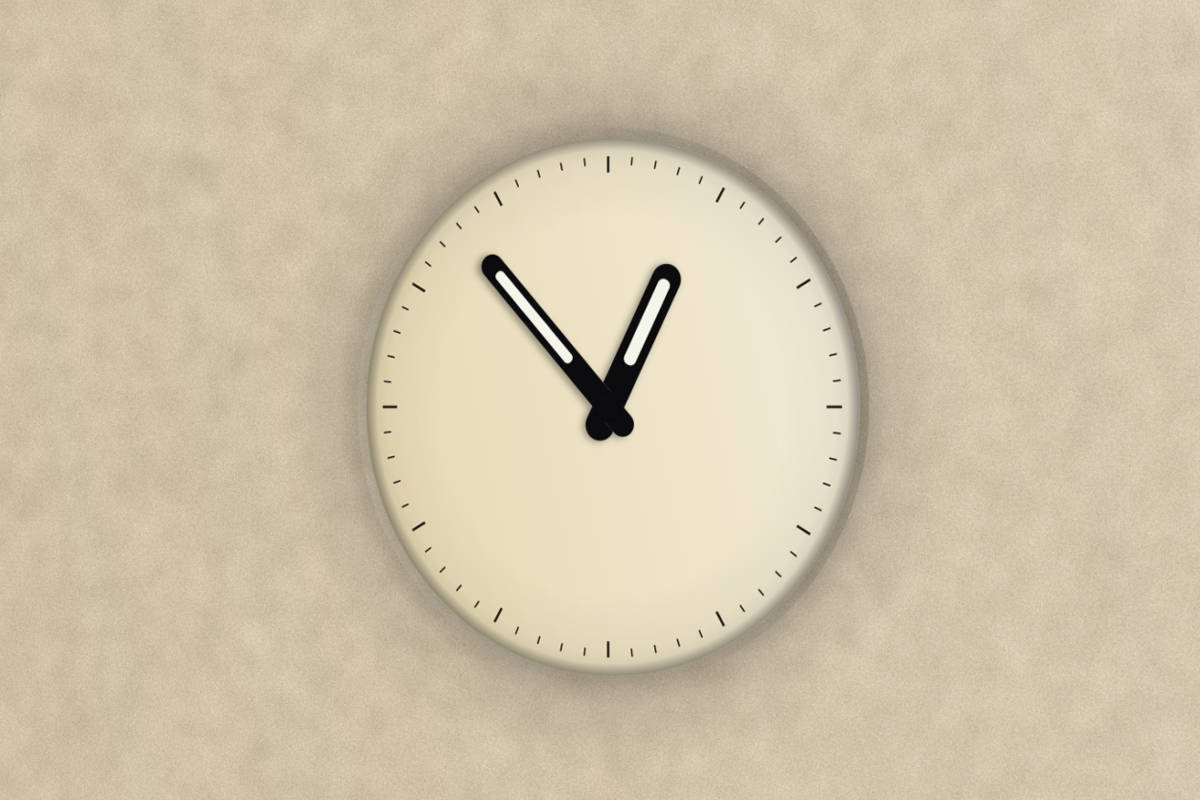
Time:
12:53
